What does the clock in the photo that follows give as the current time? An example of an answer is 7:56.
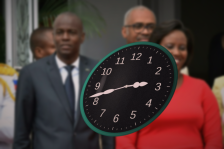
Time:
2:42
